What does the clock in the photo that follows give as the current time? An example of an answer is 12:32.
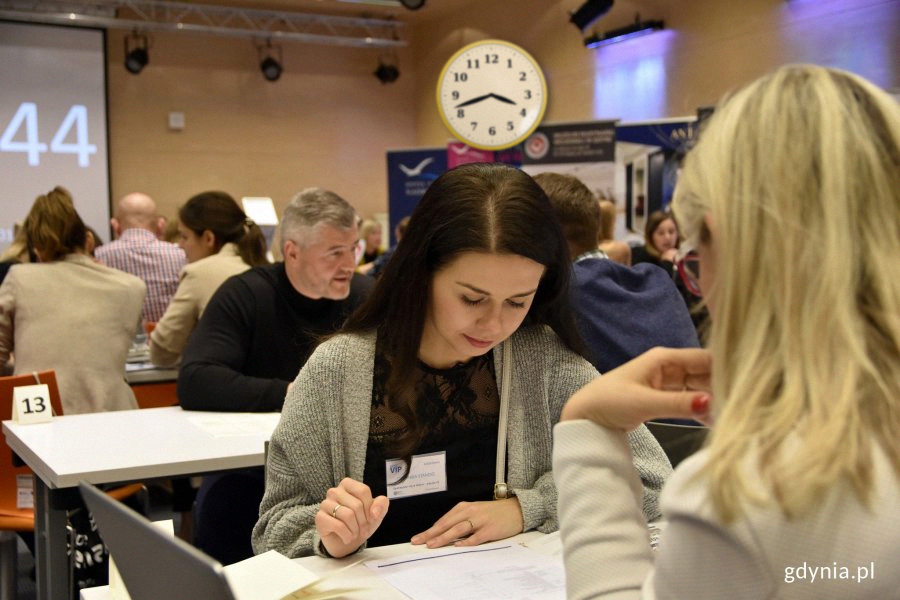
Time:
3:42
